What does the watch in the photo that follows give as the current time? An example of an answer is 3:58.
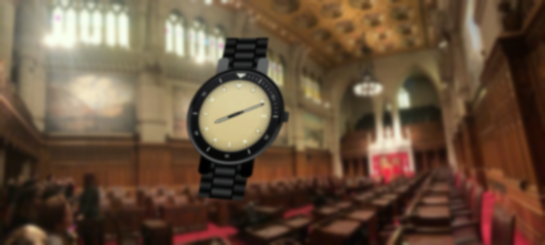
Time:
8:11
